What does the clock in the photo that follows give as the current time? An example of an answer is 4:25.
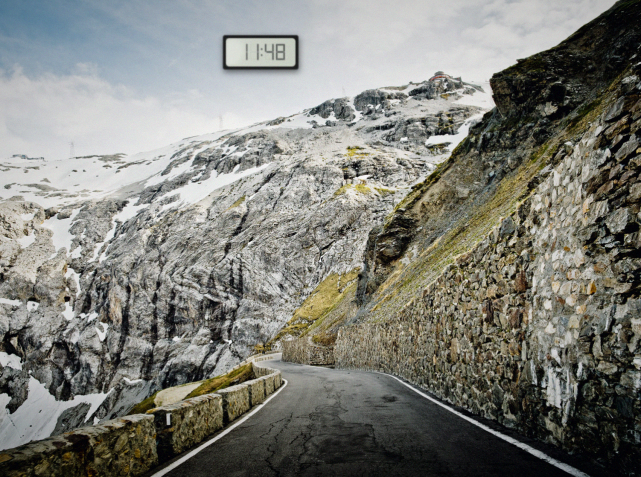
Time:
11:48
